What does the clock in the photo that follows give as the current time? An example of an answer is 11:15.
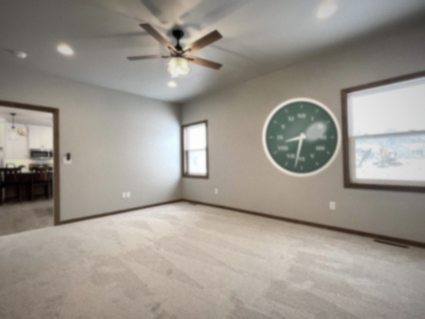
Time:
8:32
